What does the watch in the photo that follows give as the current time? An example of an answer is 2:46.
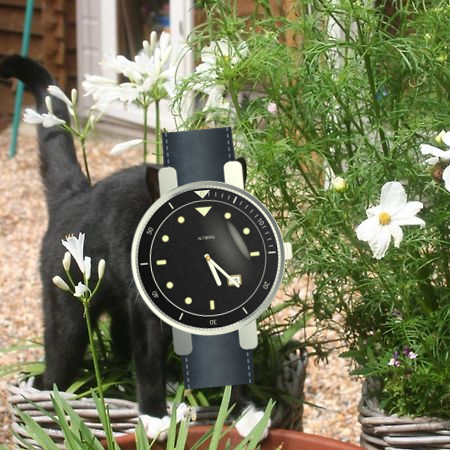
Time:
5:23
